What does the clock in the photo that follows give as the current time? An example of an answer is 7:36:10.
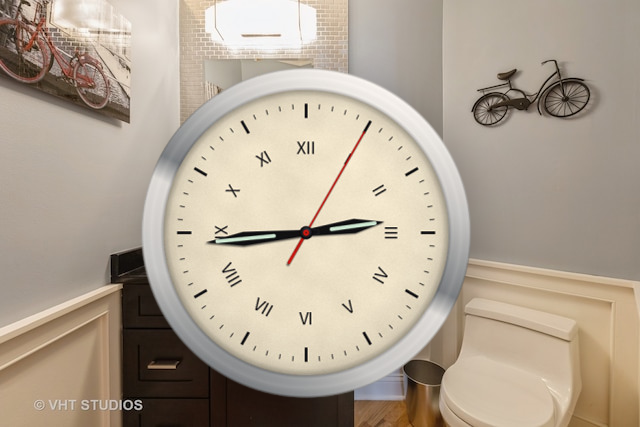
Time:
2:44:05
